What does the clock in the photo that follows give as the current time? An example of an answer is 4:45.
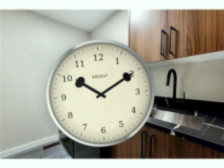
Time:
10:10
